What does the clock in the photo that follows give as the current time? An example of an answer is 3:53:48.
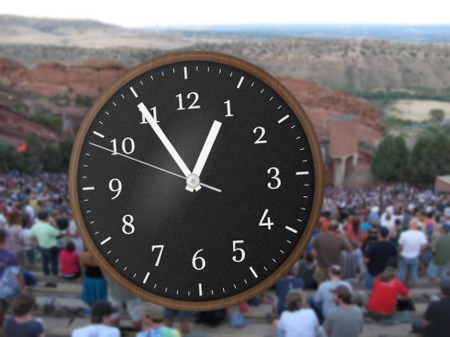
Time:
12:54:49
